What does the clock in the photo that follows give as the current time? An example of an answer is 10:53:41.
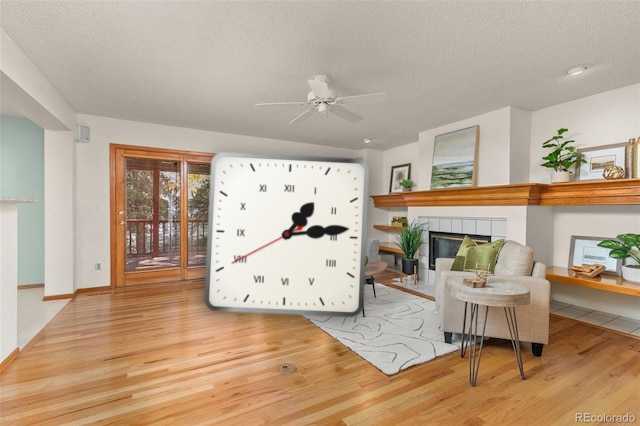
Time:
1:13:40
